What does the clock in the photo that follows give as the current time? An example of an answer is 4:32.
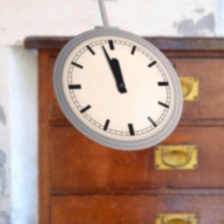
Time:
11:58
